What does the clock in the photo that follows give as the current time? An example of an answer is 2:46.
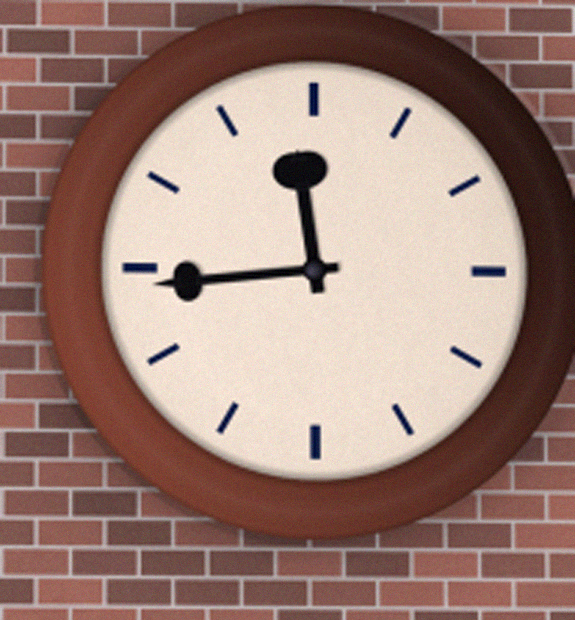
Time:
11:44
